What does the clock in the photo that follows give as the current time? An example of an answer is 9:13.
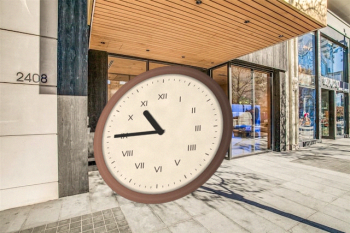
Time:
10:45
